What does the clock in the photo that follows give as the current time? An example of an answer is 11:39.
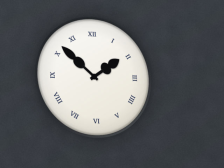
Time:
1:52
